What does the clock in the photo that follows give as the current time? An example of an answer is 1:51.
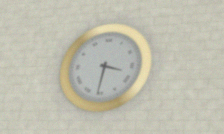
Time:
3:31
